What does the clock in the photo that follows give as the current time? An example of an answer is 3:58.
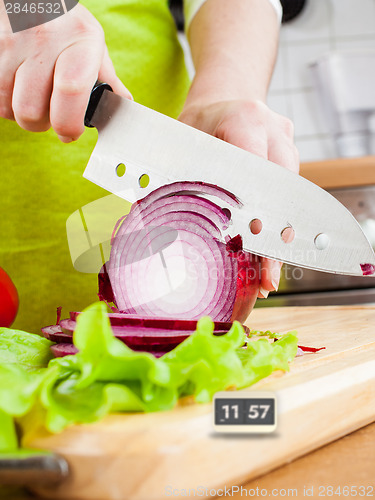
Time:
11:57
